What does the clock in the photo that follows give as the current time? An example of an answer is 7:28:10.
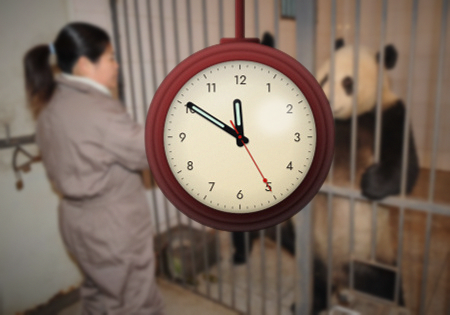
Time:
11:50:25
